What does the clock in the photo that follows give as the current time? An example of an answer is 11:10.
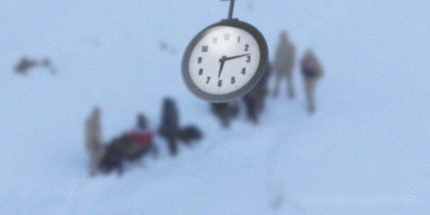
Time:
6:13
